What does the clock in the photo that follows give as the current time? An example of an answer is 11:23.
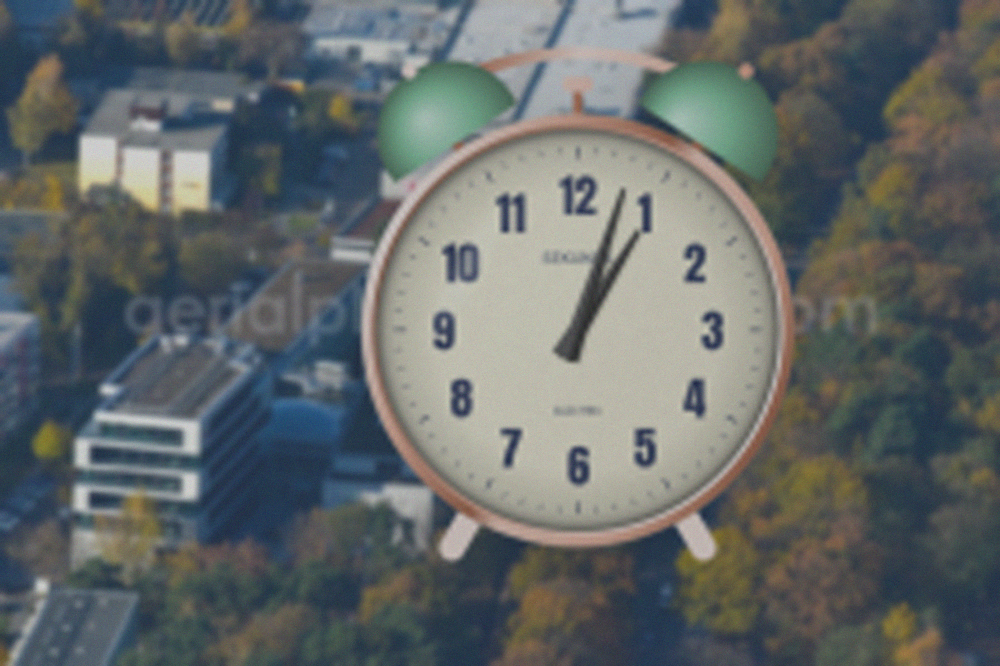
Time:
1:03
